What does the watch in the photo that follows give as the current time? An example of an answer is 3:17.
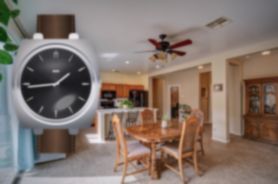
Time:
1:44
